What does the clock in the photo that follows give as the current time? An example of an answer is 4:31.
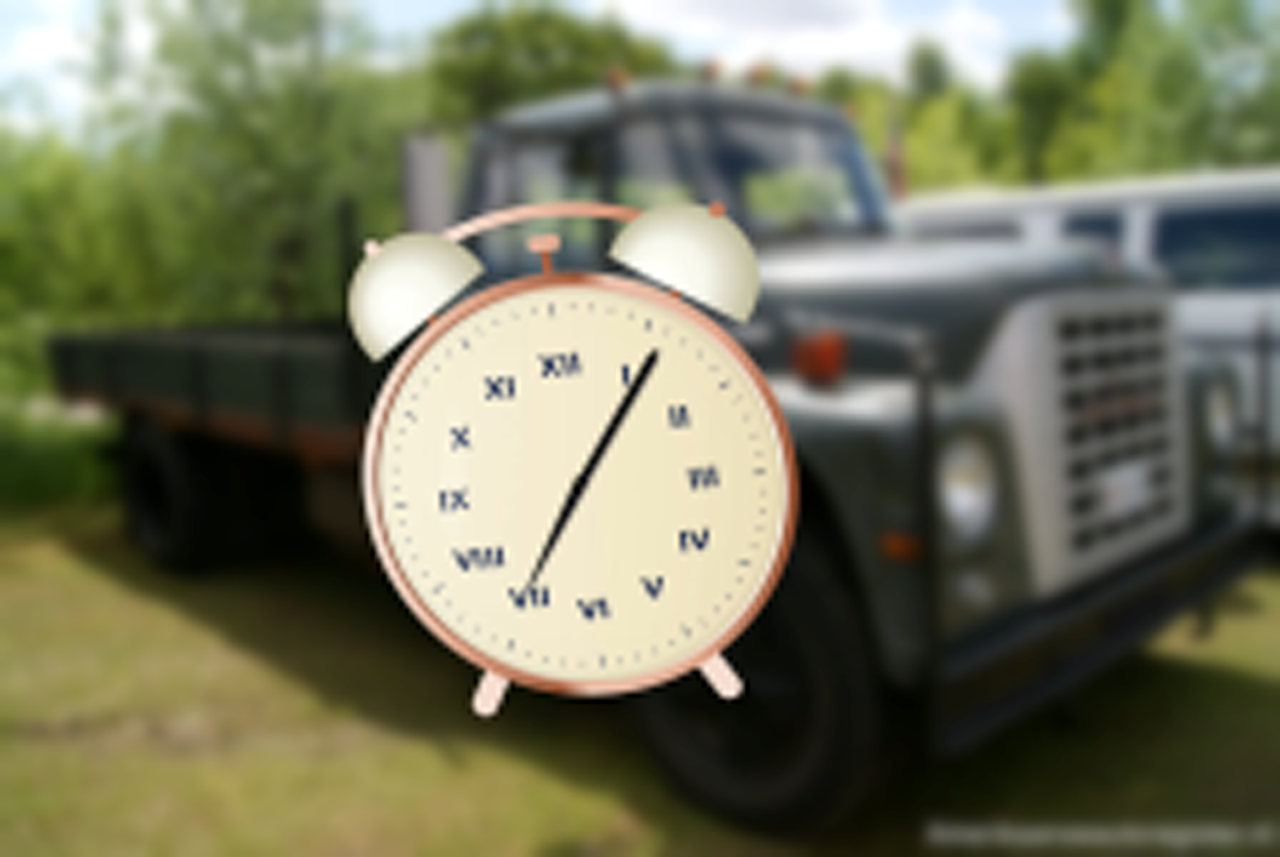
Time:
7:06
